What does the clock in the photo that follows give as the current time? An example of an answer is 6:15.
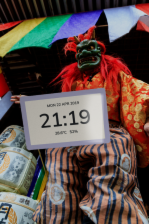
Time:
21:19
